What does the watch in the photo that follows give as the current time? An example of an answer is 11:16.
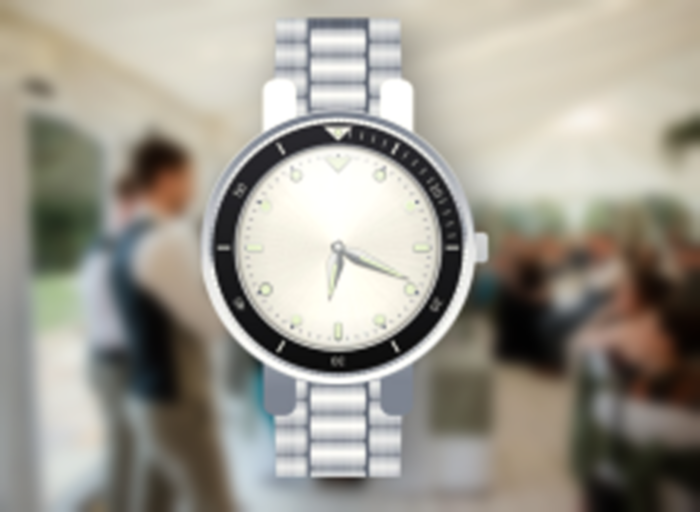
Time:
6:19
